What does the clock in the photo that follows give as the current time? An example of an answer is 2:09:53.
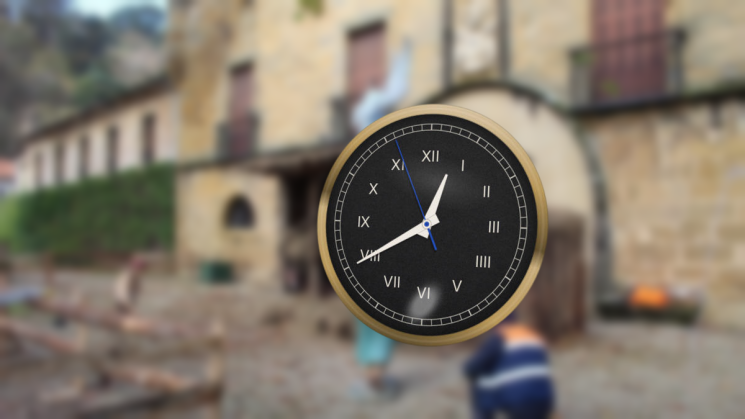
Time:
12:39:56
